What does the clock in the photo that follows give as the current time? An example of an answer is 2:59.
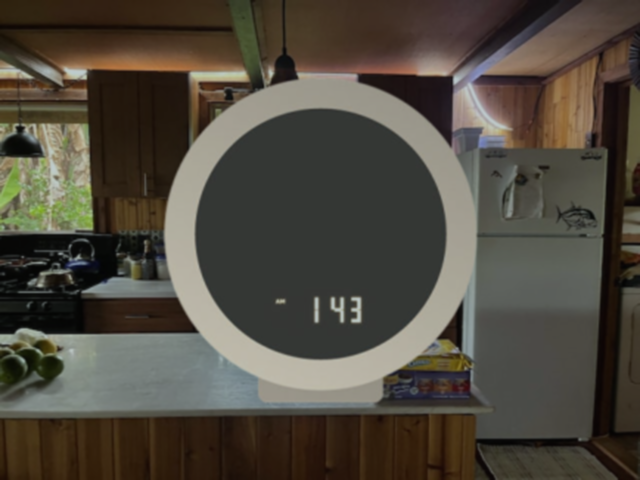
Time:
1:43
